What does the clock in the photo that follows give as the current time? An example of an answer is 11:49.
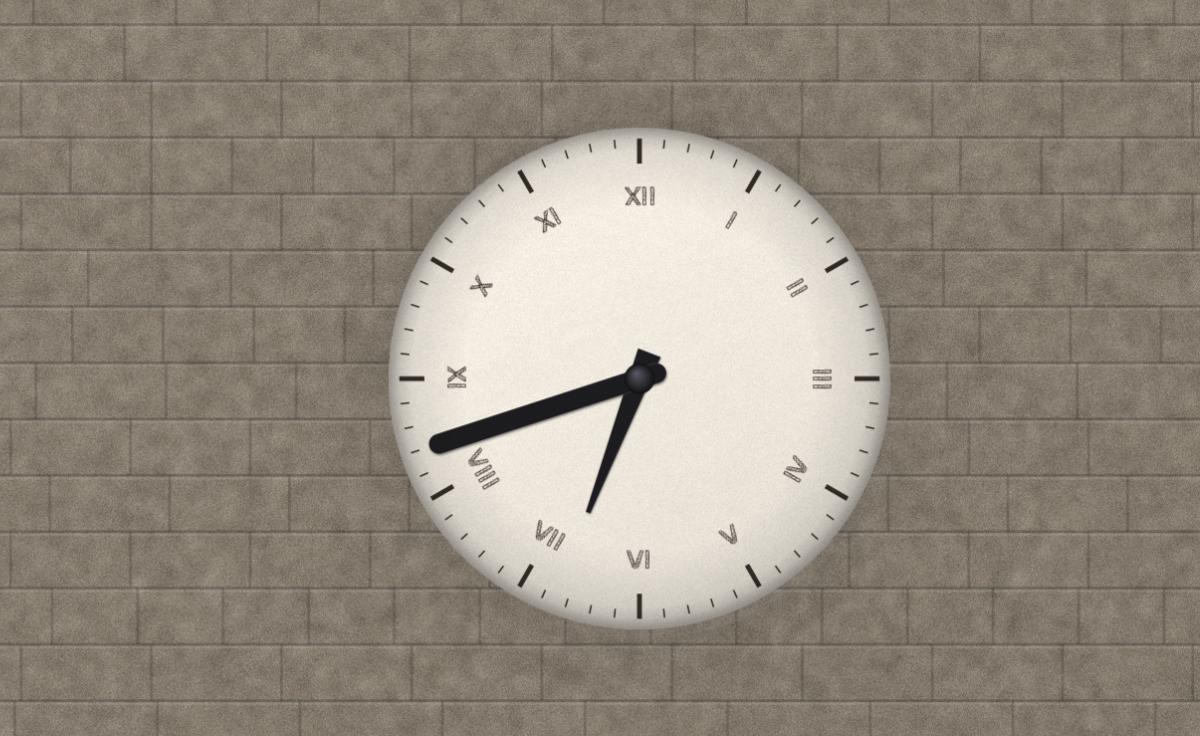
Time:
6:42
